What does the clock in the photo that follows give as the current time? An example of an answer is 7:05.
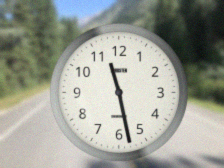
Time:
11:28
